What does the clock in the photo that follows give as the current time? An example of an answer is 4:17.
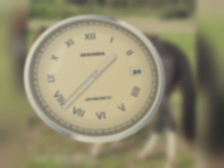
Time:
1:38
